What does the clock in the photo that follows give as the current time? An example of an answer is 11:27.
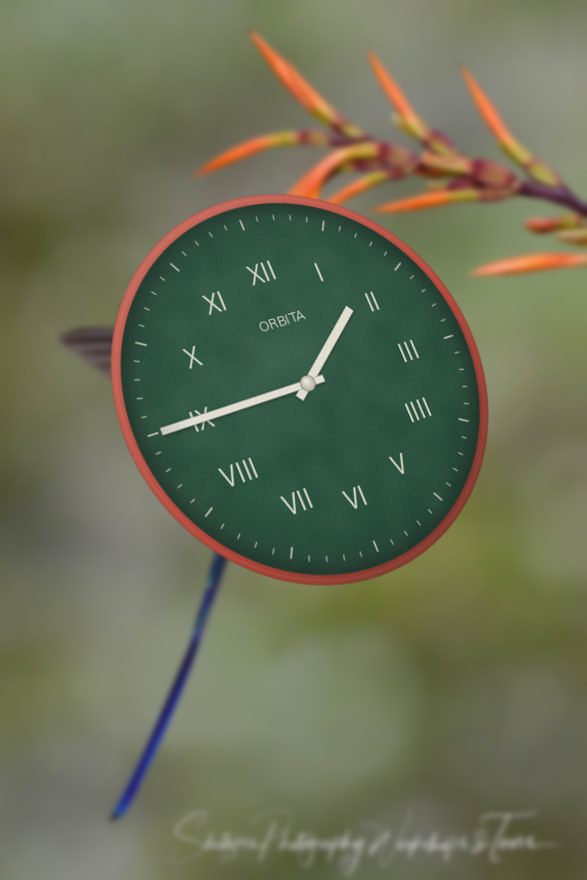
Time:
1:45
